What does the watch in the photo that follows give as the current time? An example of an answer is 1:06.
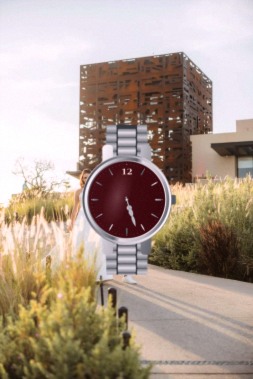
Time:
5:27
